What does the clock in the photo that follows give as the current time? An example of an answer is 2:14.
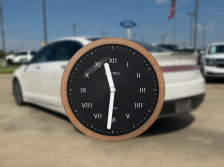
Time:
11:31
